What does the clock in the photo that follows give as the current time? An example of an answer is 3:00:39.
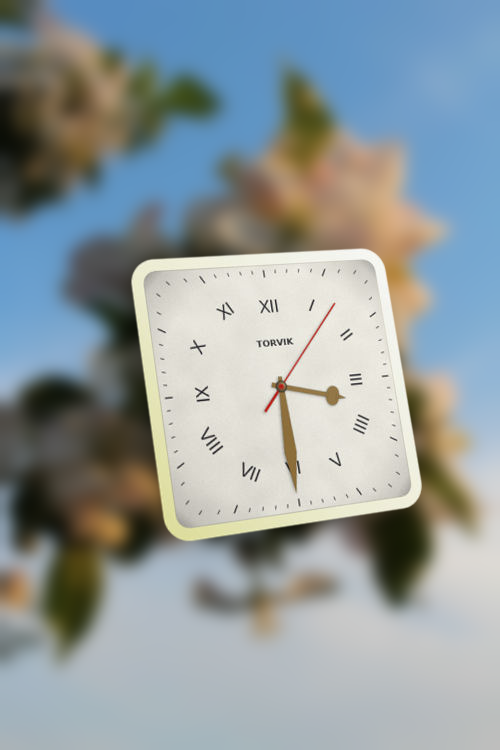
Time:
3:30:07
